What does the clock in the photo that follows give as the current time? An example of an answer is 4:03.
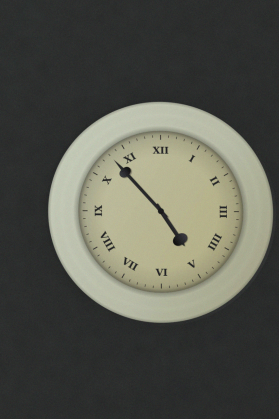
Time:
4:53
